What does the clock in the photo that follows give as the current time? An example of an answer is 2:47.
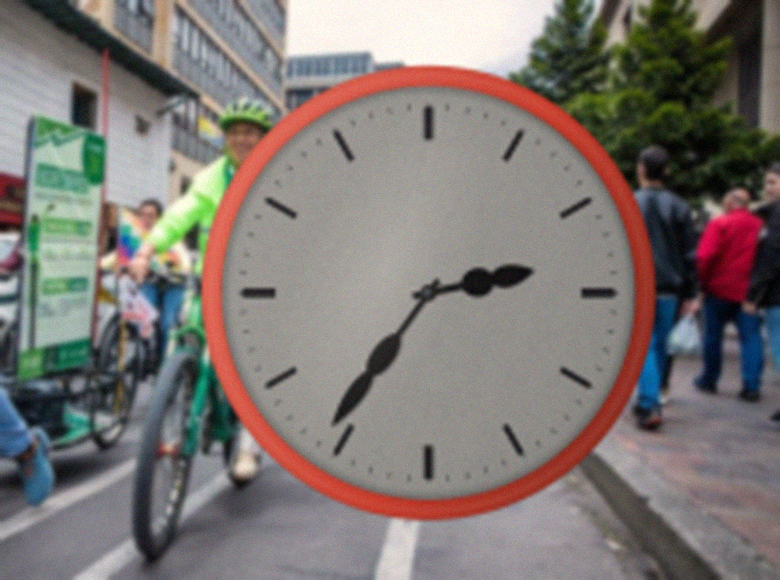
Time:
2:36
